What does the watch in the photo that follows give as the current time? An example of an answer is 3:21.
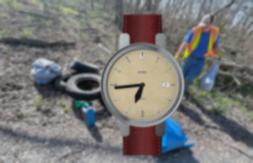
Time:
6:44
